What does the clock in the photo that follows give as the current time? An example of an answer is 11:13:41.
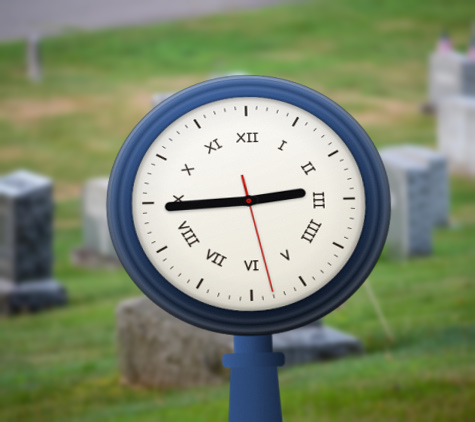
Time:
2:44:28
